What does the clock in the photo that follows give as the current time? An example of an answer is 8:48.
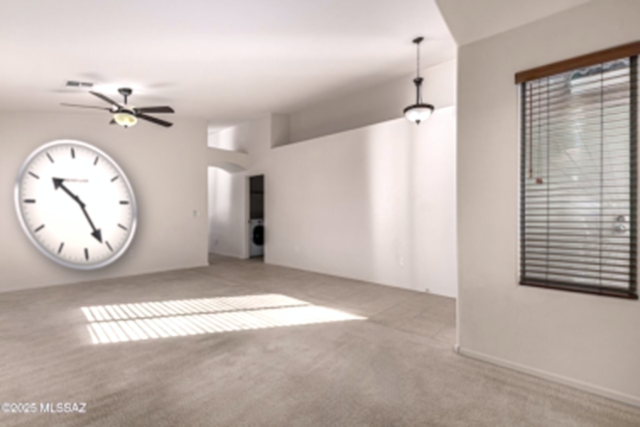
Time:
10:26
